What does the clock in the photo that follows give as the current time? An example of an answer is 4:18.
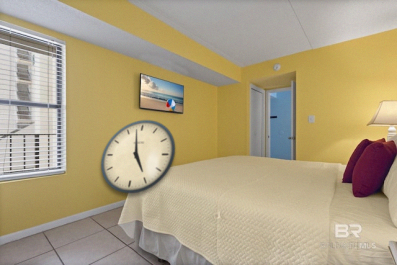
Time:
4:58
